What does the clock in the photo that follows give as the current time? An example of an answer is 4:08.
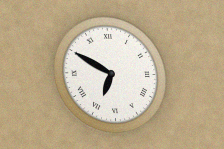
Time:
6:50
